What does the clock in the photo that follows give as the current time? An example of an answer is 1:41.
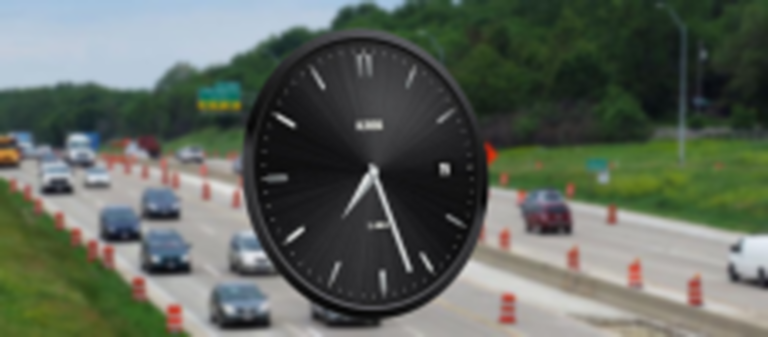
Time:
7:27
